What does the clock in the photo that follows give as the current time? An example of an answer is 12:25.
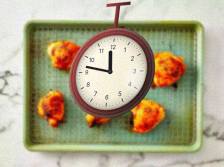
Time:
11:47
